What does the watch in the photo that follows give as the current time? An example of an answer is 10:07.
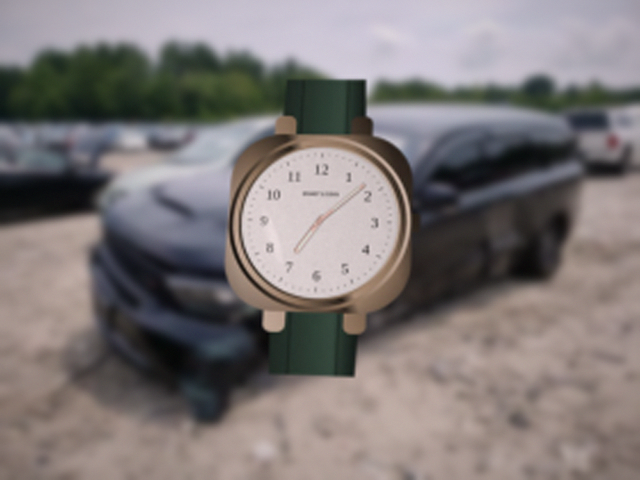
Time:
7:08
